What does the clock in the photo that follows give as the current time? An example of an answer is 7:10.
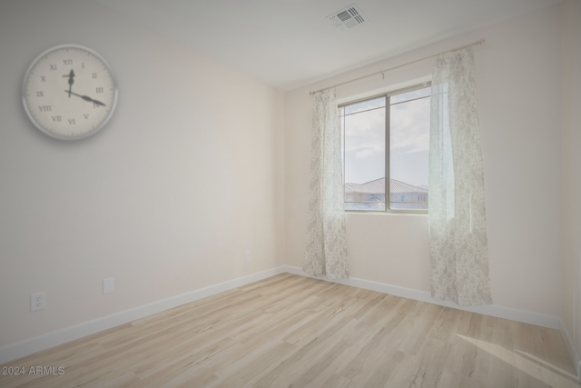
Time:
12:19
